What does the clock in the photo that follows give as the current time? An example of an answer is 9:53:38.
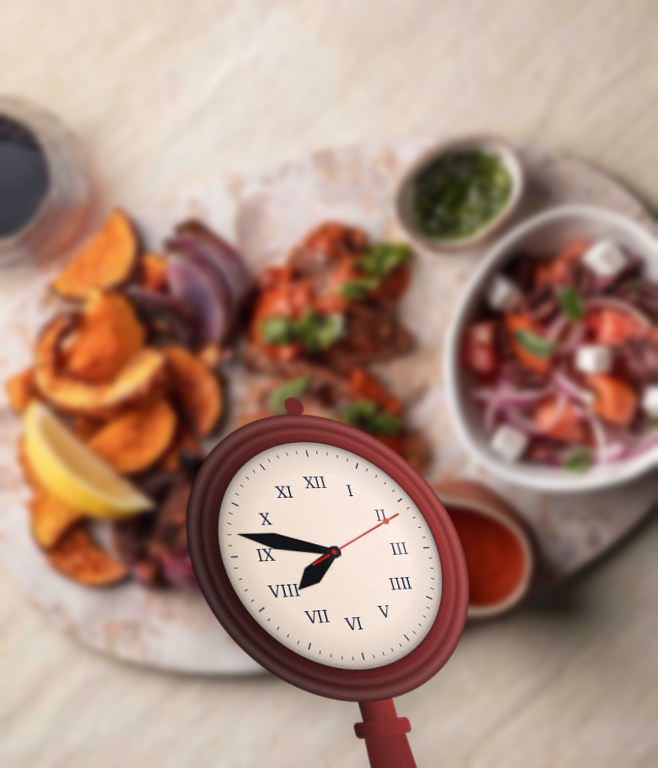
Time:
7:47:11
